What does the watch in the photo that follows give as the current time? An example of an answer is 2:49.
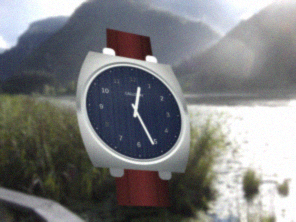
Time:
12:26
